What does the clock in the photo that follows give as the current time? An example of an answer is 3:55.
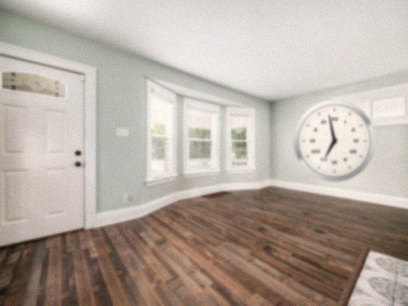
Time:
6:58
